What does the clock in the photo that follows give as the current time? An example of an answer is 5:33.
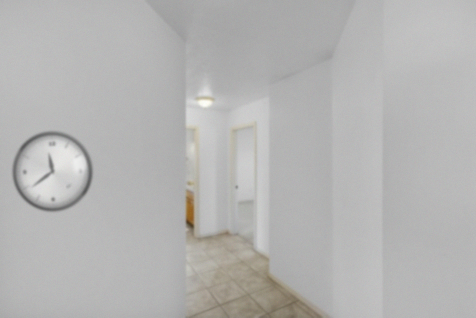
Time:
11:39
